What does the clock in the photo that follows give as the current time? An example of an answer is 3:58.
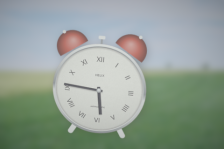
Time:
5:46
